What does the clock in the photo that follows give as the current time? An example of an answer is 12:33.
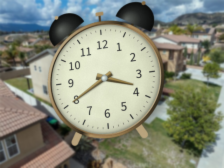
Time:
3:40
